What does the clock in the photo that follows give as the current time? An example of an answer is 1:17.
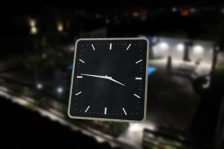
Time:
3:46
